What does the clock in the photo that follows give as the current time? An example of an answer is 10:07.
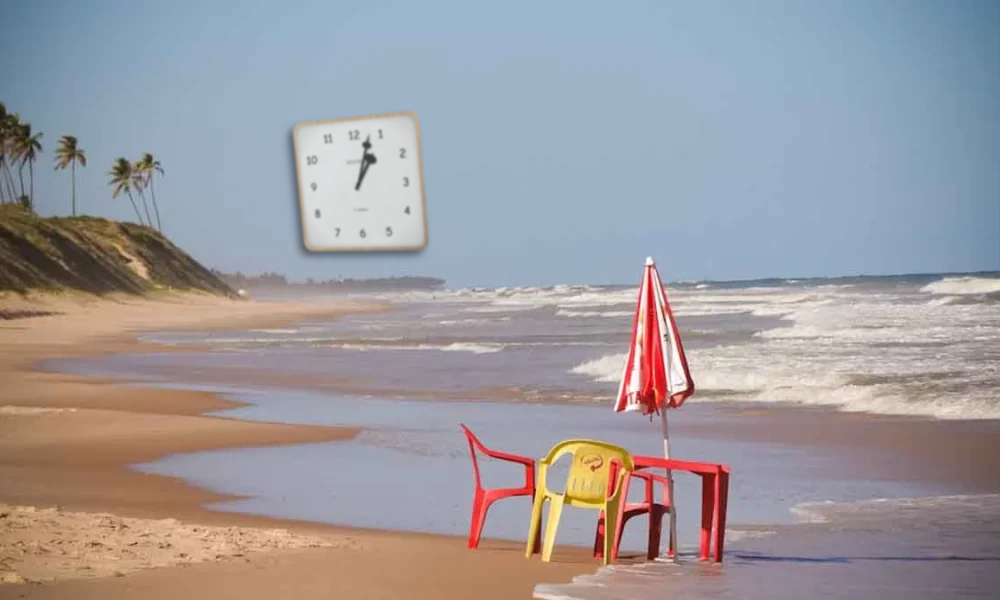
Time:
1:03
